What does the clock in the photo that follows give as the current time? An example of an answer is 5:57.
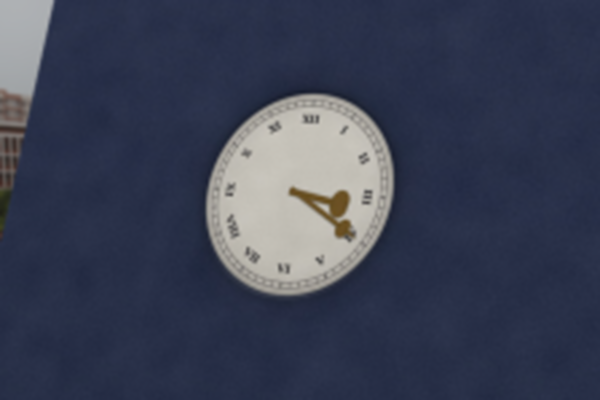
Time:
3:20
